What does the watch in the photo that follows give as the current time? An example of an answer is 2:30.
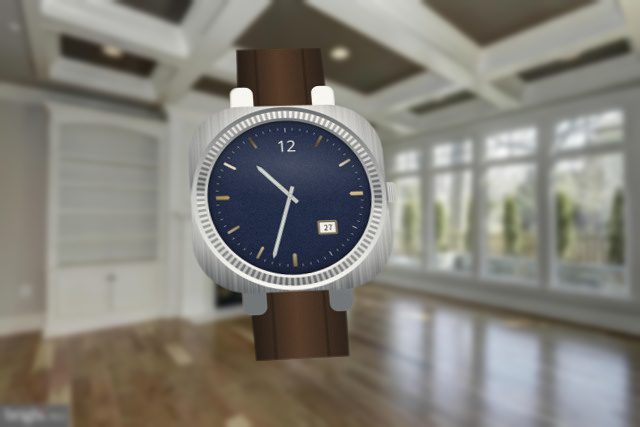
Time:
10:33
